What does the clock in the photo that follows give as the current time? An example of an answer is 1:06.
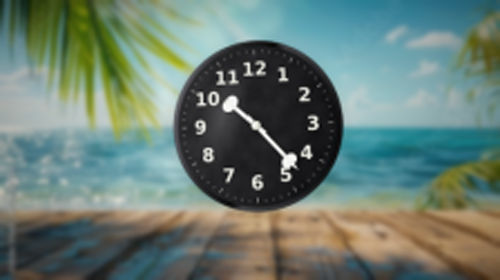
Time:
10:23
